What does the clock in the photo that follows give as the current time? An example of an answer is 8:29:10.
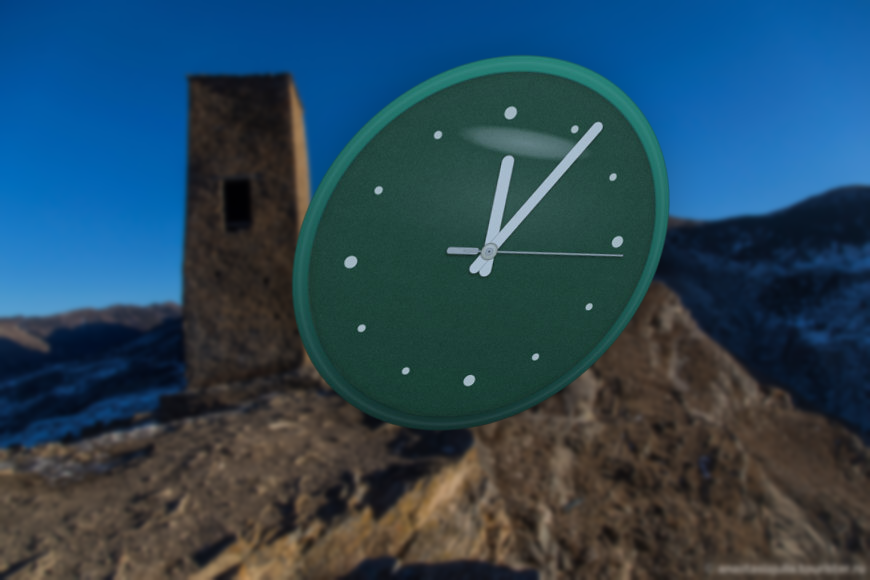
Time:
12:06:16
